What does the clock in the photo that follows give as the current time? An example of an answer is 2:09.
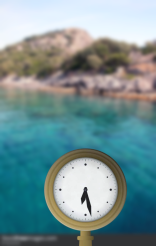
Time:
6:28
